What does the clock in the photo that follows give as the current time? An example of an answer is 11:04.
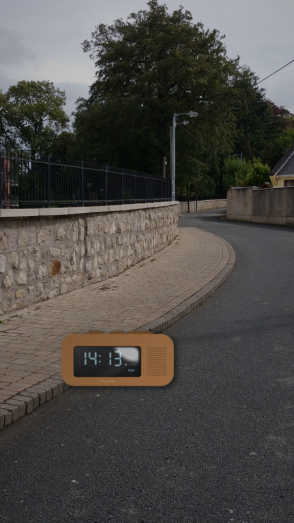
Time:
14:13
